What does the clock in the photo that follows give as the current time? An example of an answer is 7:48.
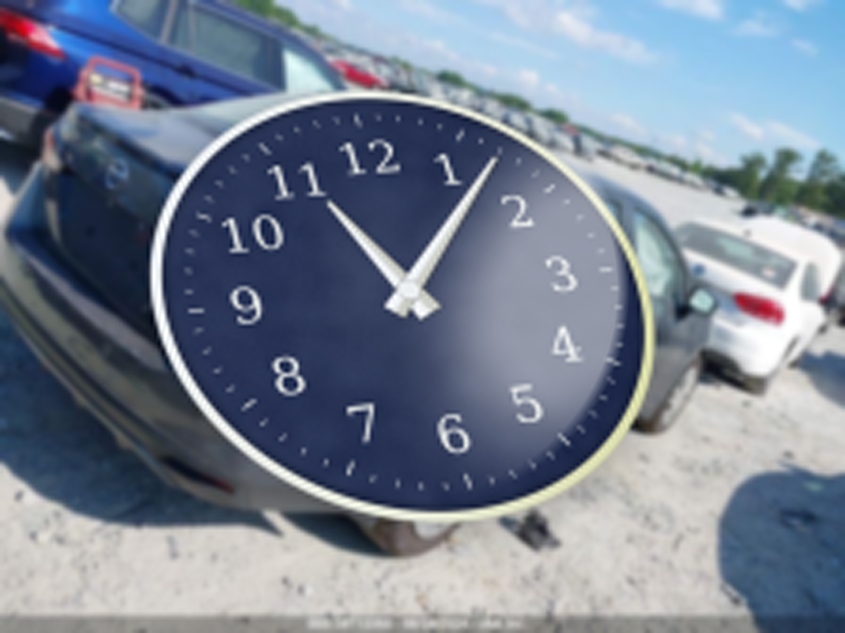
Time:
11:07
